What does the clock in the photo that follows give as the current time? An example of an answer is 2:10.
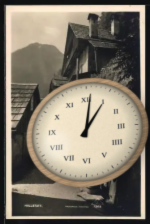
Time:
1:01
